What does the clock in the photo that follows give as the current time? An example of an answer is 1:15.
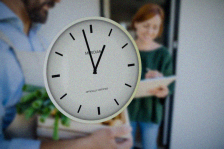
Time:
12:58
